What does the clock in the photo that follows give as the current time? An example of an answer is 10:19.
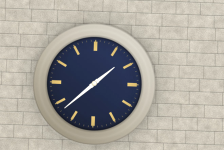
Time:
1:38
